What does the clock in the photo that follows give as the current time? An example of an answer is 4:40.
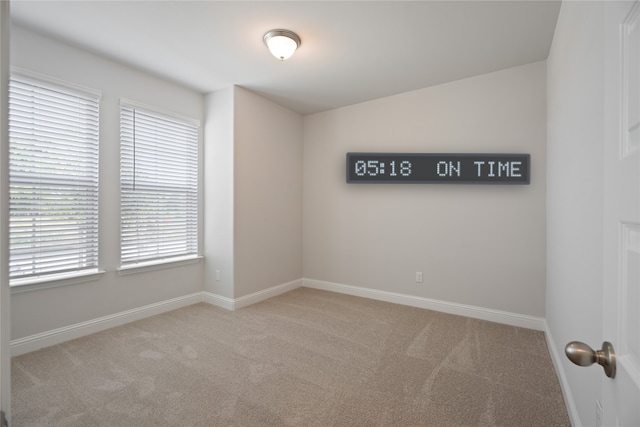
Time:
5:18
